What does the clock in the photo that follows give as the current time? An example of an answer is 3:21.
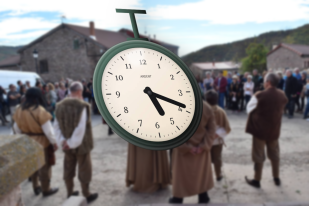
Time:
5:19
